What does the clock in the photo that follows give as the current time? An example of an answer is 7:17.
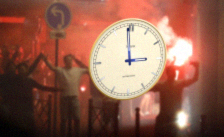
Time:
2:59
